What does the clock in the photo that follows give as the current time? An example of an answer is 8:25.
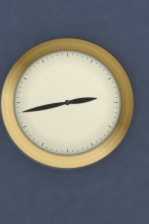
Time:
2:43
